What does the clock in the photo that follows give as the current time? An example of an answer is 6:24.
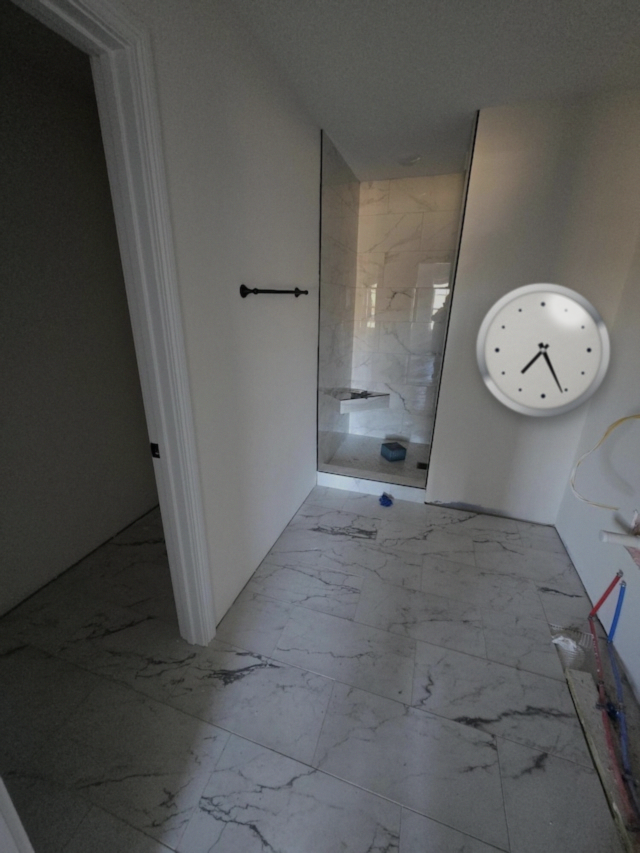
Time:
7:26
